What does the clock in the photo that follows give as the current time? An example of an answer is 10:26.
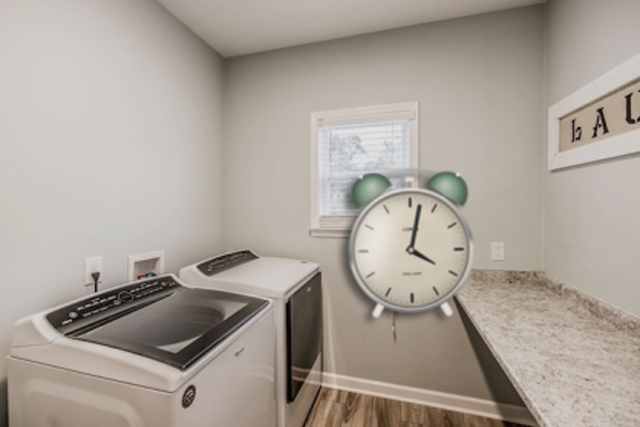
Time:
4:02
